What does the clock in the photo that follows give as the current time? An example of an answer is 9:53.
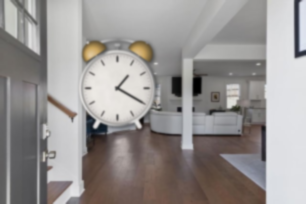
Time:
1:20
